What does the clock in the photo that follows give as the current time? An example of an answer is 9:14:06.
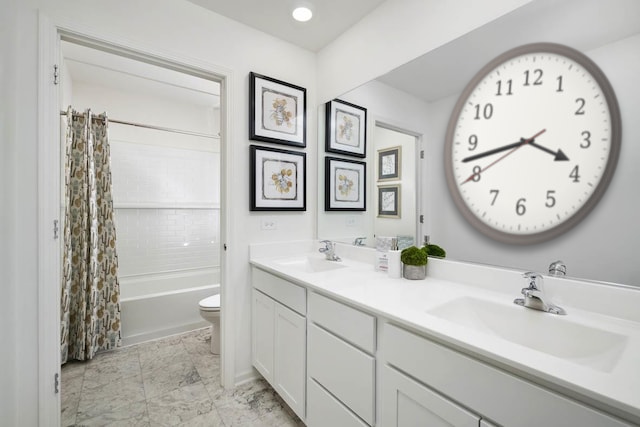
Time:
3:42:40
